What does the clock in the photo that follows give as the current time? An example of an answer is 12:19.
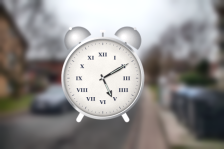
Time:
5:10
